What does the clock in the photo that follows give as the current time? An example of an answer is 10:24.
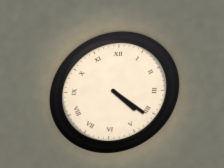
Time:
4:21
